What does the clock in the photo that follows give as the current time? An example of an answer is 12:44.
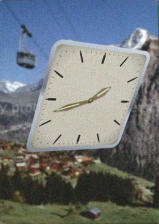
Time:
1:42
